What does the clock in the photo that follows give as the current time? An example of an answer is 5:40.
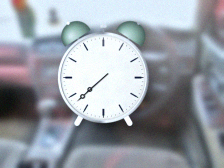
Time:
7:38
